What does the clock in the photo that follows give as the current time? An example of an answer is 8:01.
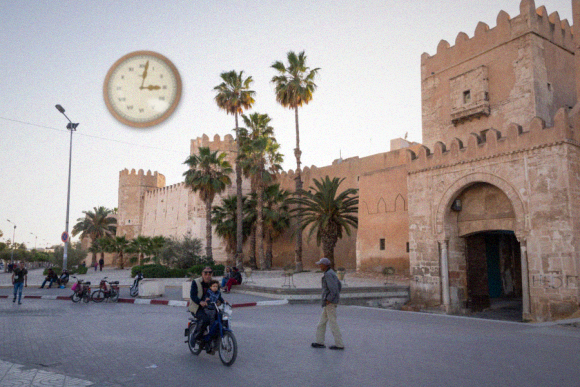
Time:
3:02
